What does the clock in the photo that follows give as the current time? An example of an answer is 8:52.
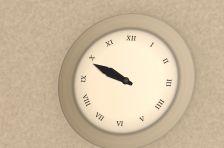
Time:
9:49
